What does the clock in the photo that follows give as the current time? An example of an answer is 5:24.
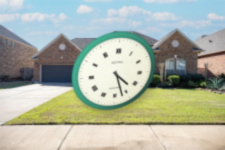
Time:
4:27
